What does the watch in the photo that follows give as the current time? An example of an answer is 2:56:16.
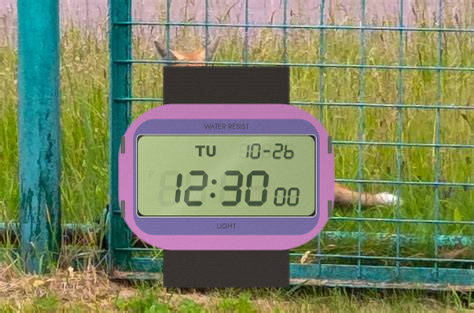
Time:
12:30:00
